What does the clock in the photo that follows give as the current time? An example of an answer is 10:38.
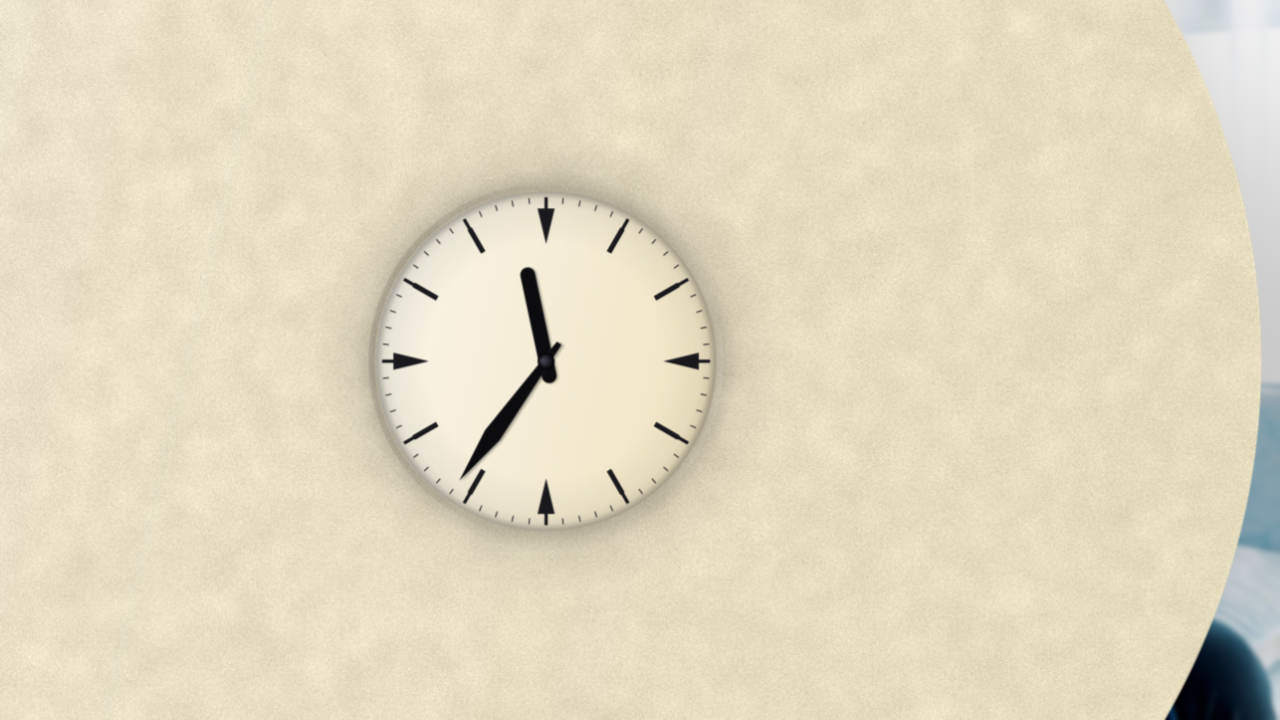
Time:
11:36
